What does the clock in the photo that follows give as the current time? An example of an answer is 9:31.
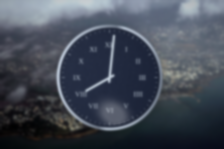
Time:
8:01
